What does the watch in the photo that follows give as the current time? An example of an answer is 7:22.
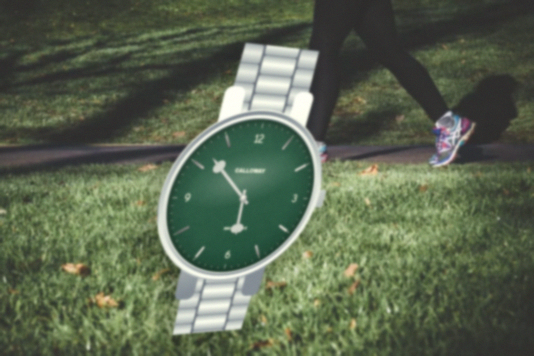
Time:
5:52
